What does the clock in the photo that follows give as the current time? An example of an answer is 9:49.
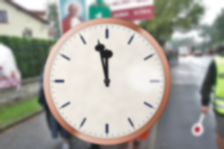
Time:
11:58
